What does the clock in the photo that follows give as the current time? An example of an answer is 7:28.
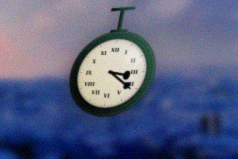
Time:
3:21
